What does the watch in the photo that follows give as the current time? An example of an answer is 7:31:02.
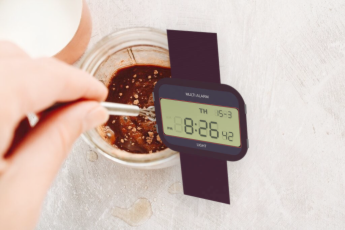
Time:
8:26:42
